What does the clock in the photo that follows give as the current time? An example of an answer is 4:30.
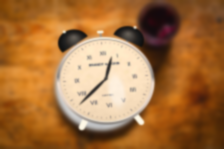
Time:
12:38
